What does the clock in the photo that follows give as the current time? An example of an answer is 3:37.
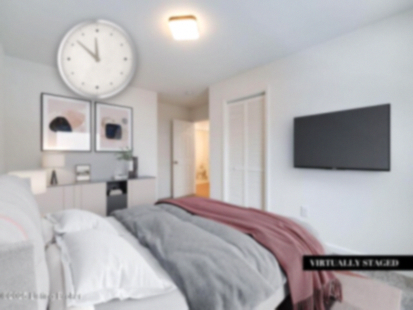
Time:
11:52
